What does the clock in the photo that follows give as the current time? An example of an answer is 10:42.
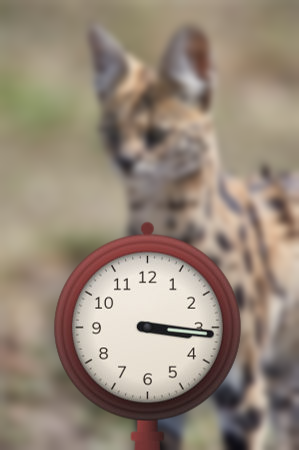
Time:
3:16
